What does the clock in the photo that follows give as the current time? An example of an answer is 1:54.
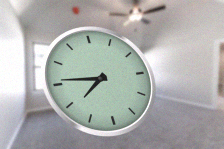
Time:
7:46
